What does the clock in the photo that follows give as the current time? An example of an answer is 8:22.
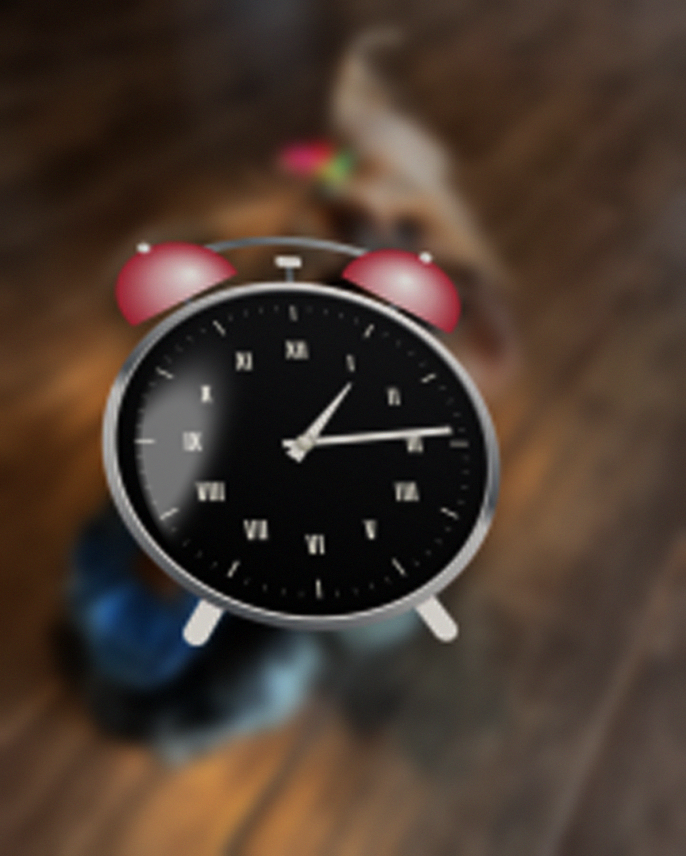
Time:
1:14
